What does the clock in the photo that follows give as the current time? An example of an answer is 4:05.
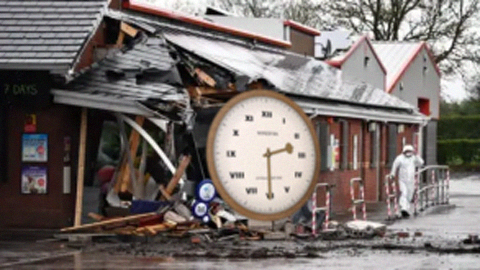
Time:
2:30
